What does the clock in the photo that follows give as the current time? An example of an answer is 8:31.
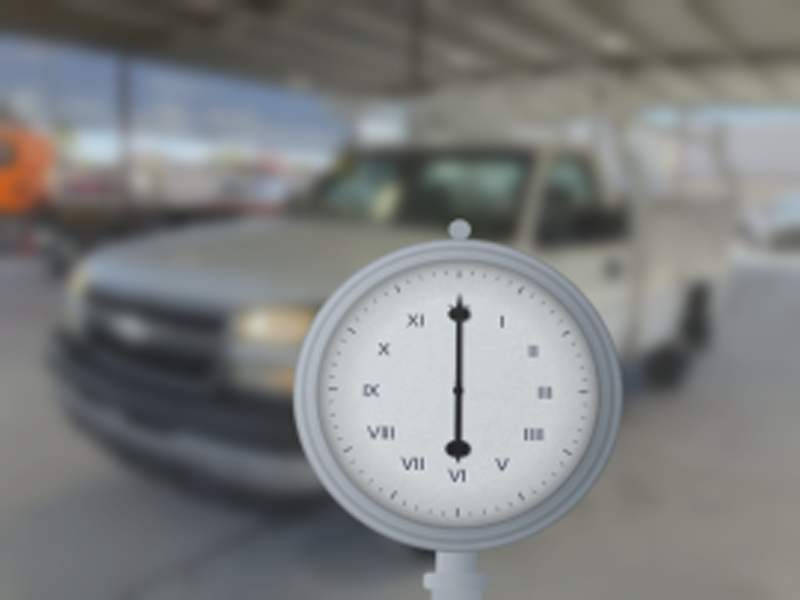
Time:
6:00
